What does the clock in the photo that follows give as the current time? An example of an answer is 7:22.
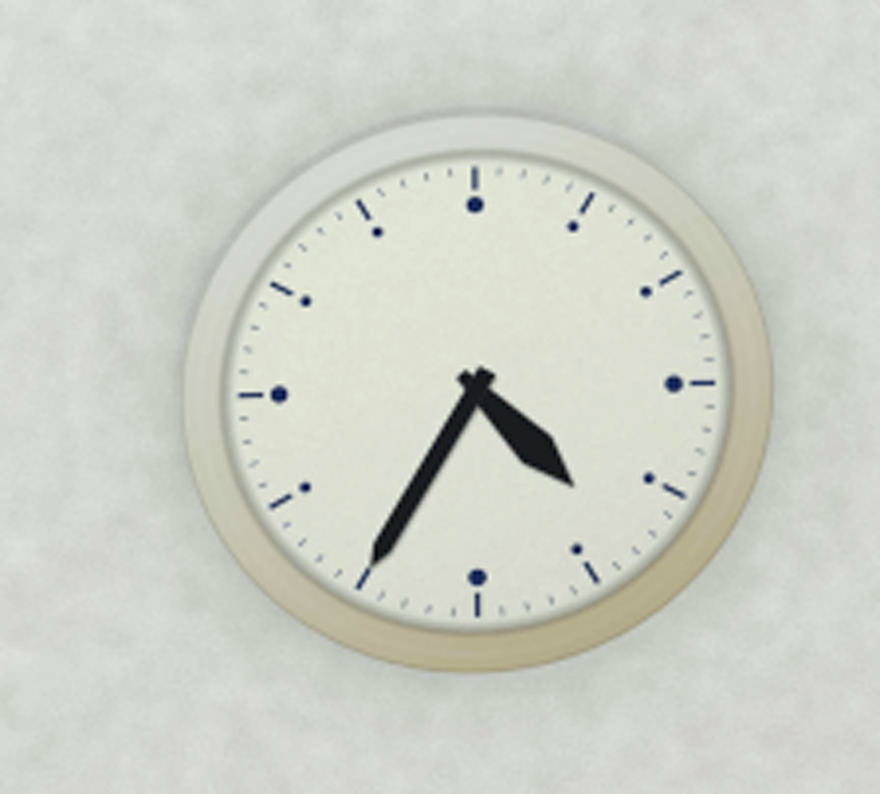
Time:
4:35
